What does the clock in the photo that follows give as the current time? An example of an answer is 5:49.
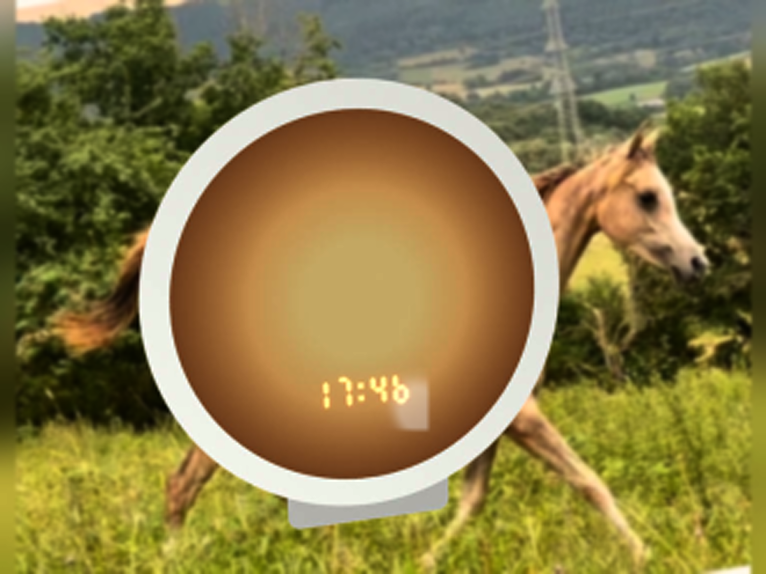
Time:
17:46
